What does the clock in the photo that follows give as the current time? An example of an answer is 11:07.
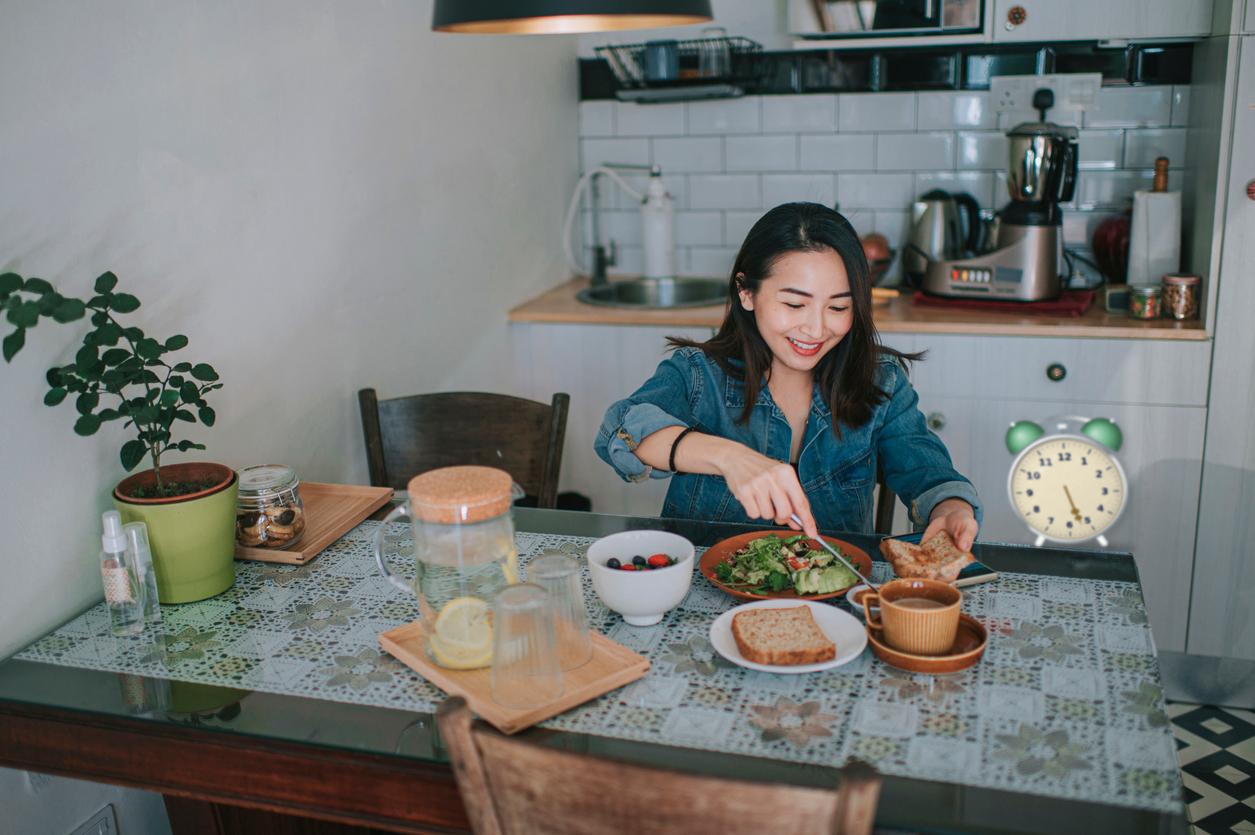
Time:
5:27
